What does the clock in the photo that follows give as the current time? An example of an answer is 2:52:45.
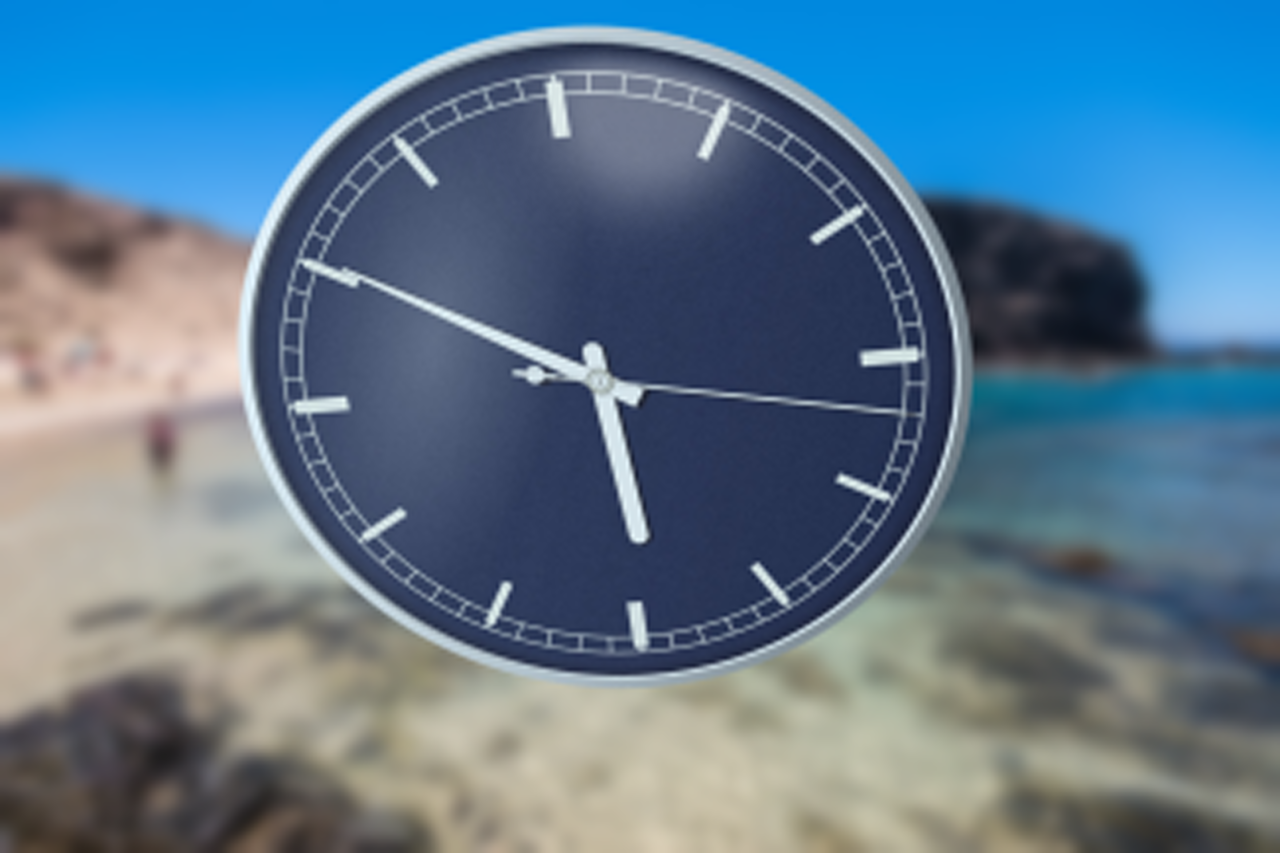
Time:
5:50:17
